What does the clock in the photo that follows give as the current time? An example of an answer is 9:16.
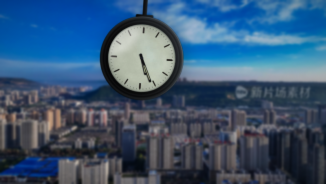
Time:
5:26
